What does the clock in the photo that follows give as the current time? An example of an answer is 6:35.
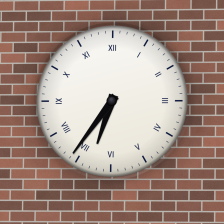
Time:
6:36
